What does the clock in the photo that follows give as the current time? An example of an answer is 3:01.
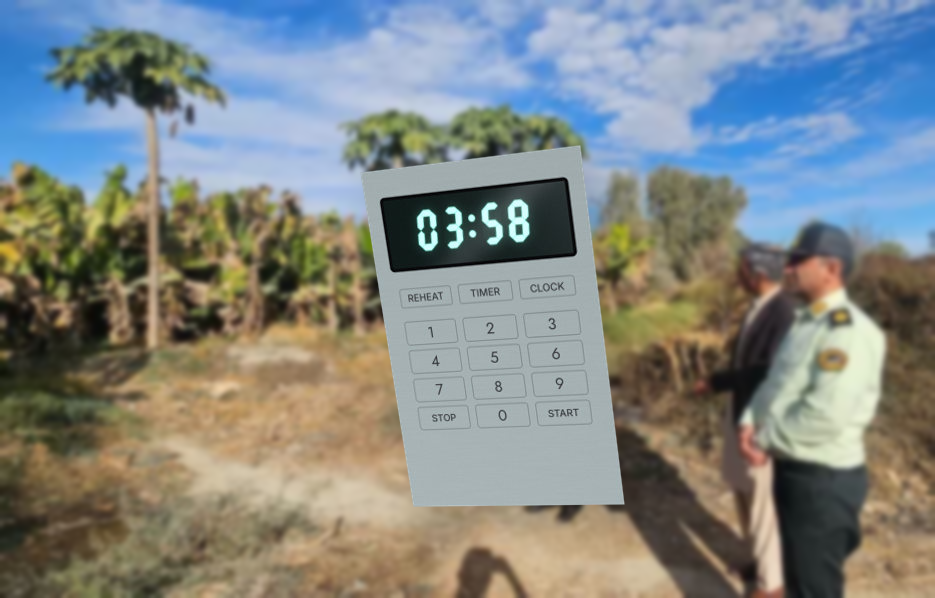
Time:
3:58
